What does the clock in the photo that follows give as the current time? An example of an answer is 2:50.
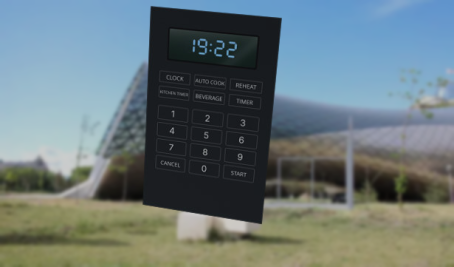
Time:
19:22
